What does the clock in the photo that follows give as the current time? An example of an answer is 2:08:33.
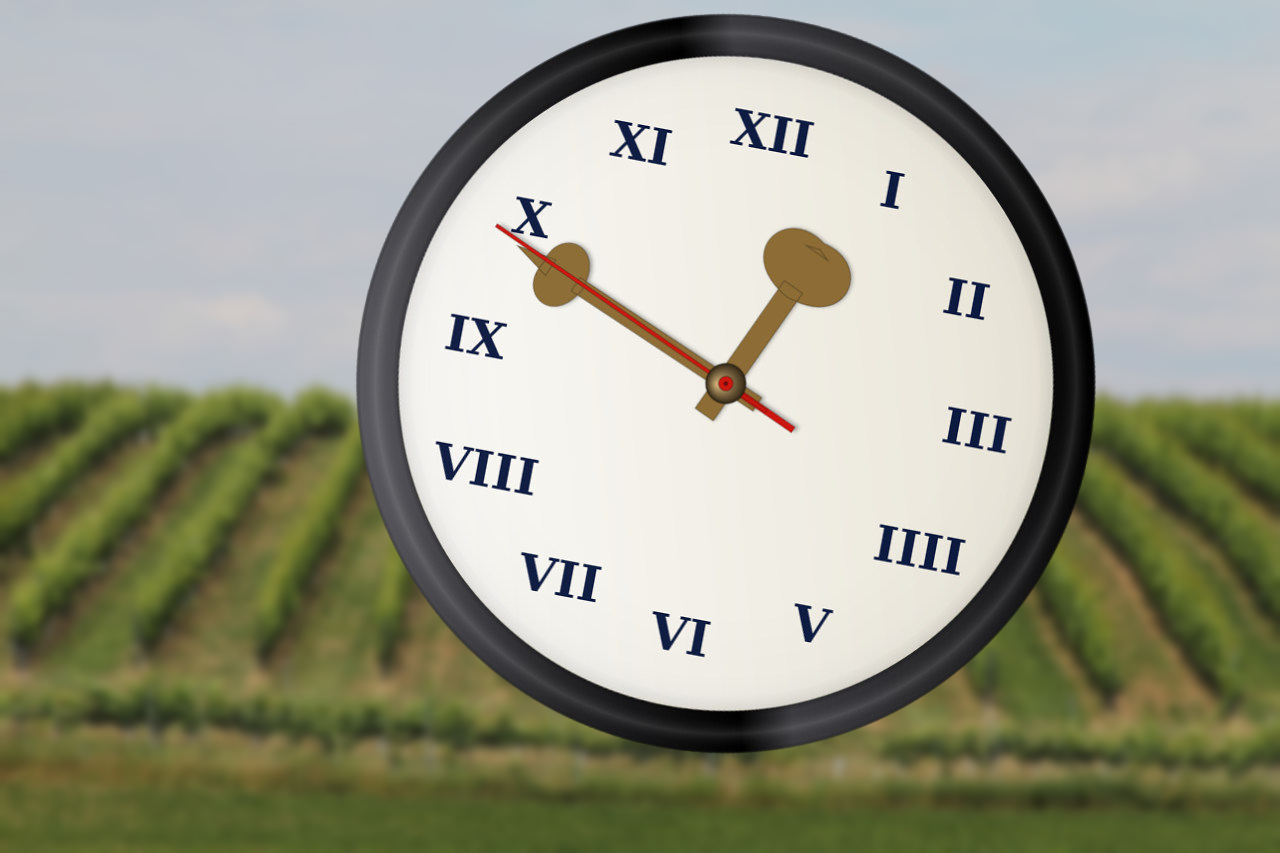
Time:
12:48:49
